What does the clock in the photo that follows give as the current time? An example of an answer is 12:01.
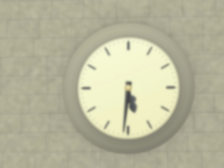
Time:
5:31
